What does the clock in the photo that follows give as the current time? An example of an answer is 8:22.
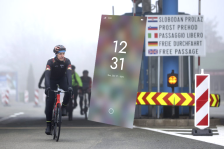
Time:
12:31
